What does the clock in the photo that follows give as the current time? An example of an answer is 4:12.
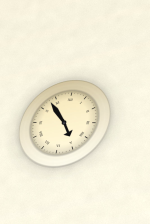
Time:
4:53
